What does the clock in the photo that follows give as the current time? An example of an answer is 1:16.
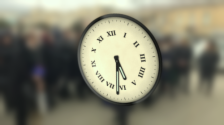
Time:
5:32
